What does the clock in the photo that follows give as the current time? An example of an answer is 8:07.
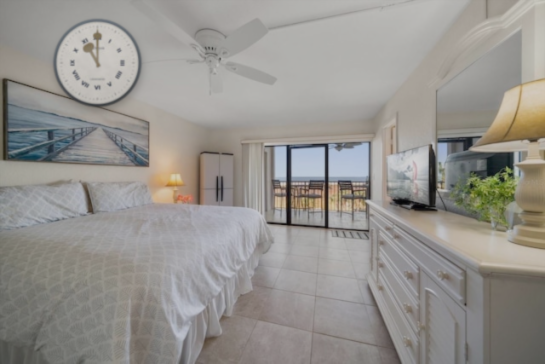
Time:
11:00
